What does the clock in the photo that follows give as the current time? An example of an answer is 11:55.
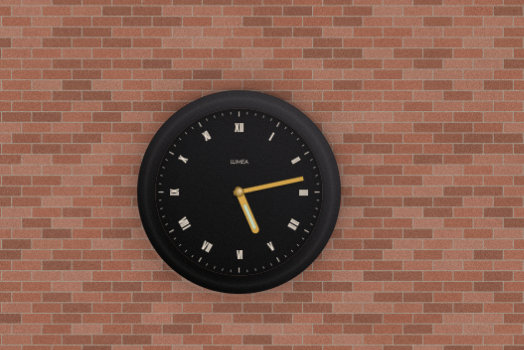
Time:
5:13
